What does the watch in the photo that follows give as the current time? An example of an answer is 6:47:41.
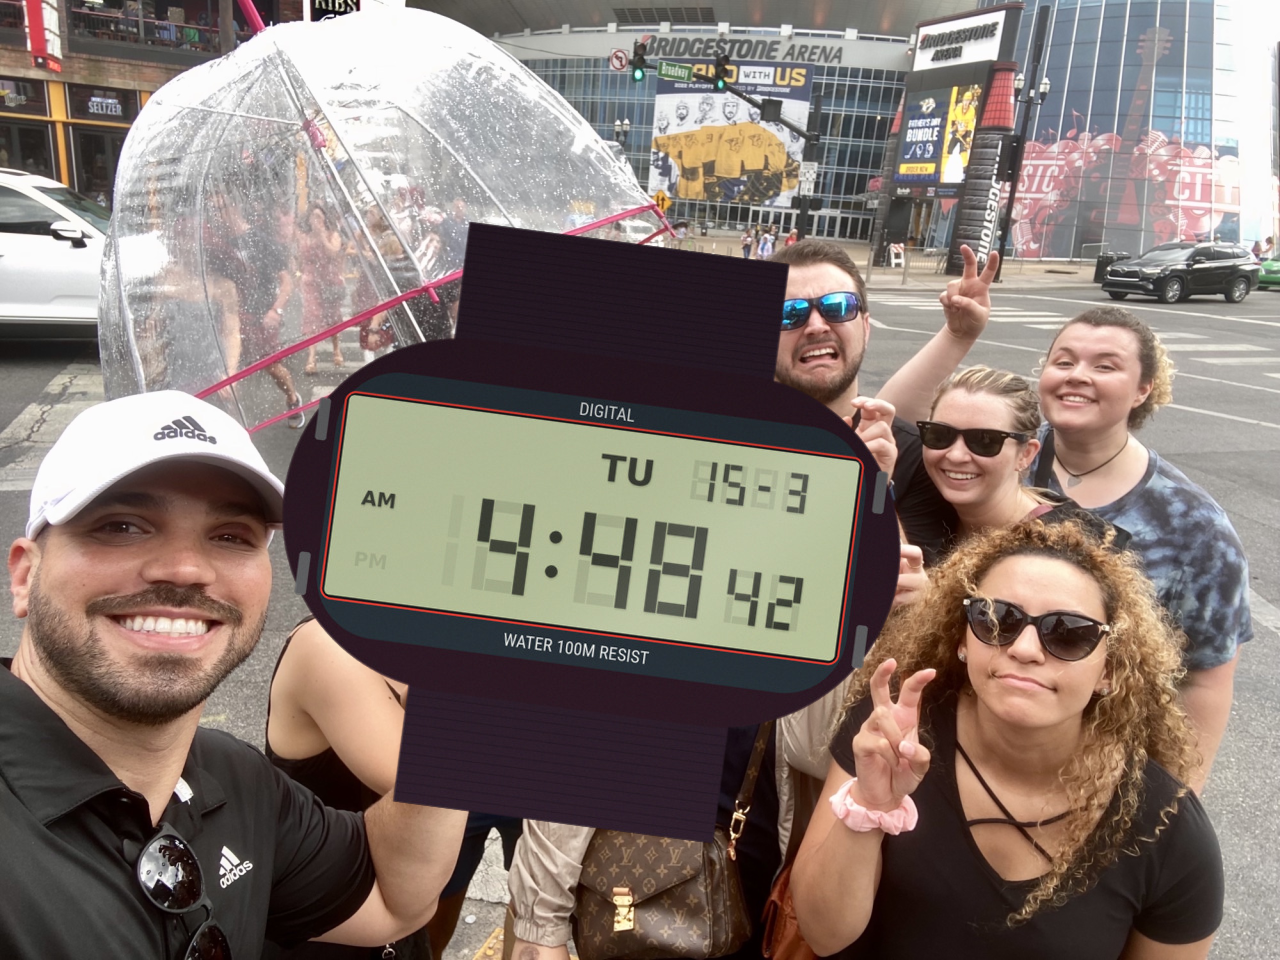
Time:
4:48:42
